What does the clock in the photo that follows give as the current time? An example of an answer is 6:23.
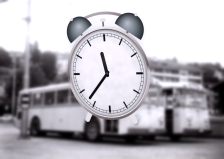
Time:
11:37
